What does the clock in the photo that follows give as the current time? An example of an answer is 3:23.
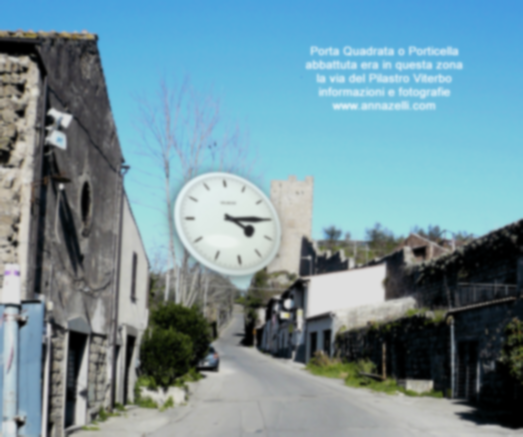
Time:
4:15
